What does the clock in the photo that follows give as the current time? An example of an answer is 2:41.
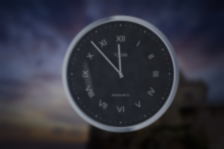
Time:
11:53
